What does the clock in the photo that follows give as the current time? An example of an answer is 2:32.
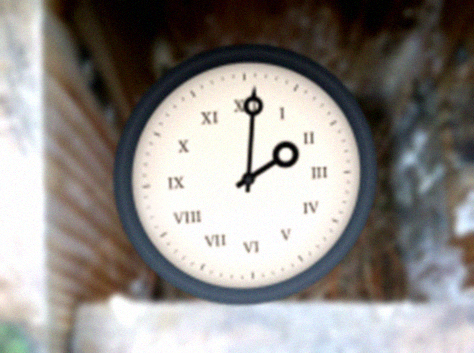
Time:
2:01
